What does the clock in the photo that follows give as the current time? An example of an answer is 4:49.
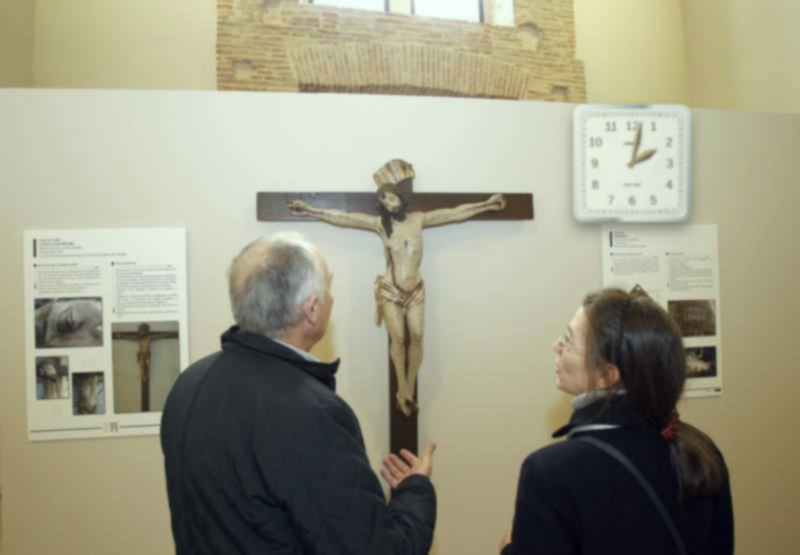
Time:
2:02
